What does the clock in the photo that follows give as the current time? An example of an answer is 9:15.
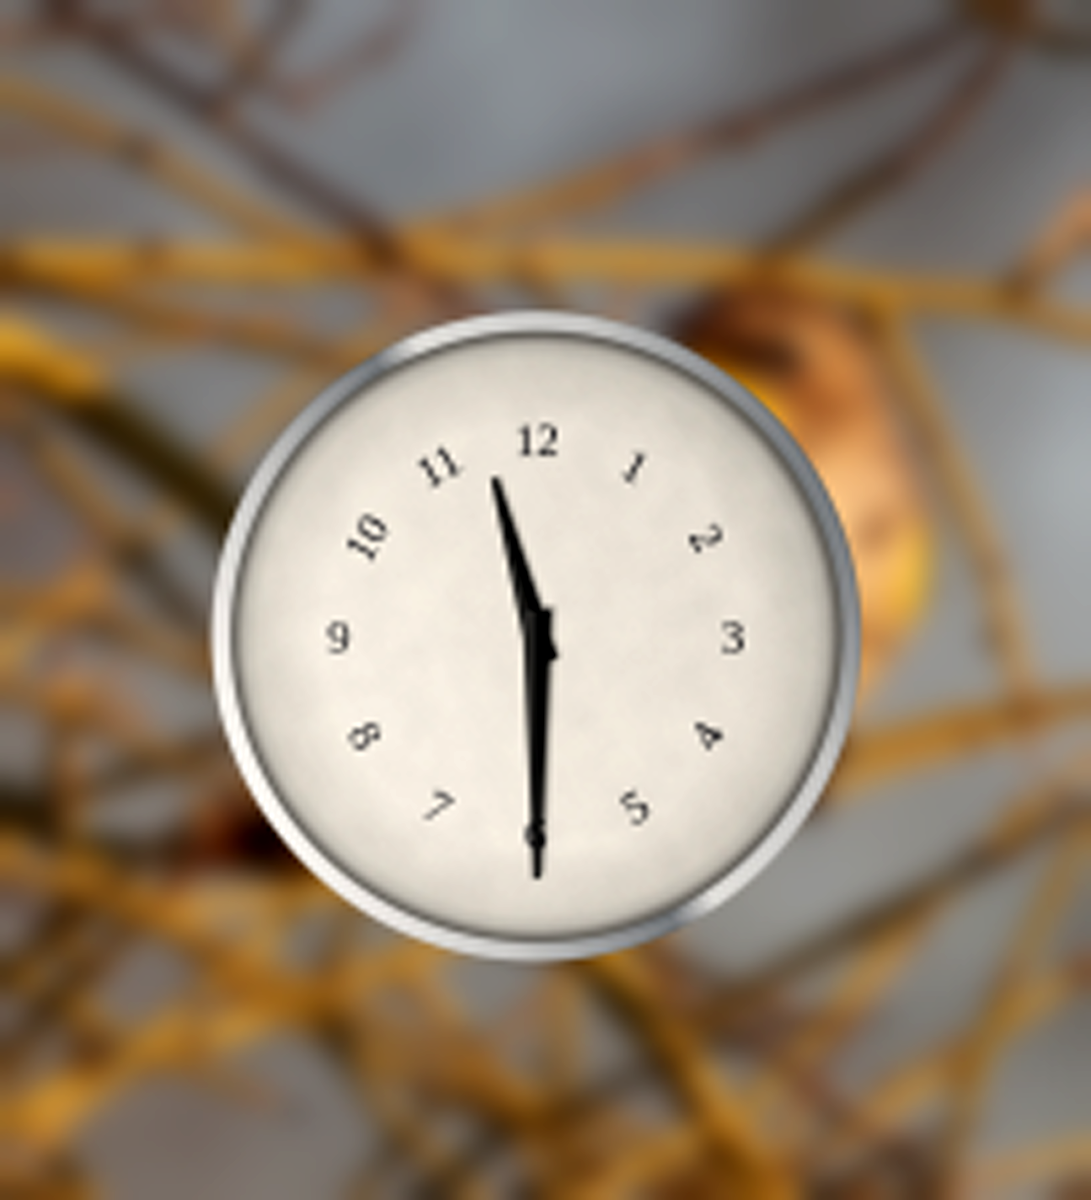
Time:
11:30
